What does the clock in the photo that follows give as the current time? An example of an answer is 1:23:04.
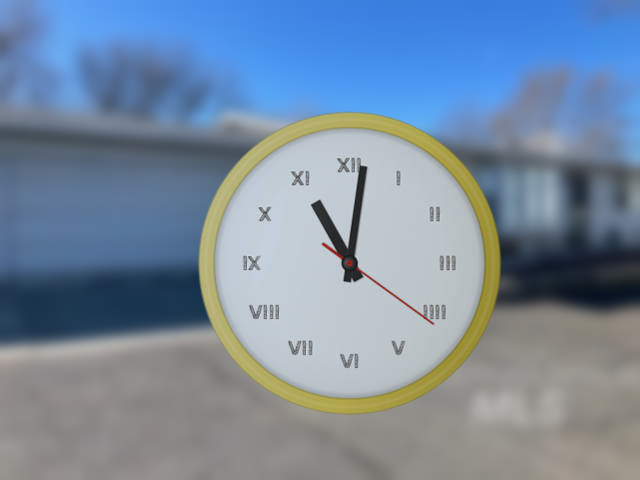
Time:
11:01:21
